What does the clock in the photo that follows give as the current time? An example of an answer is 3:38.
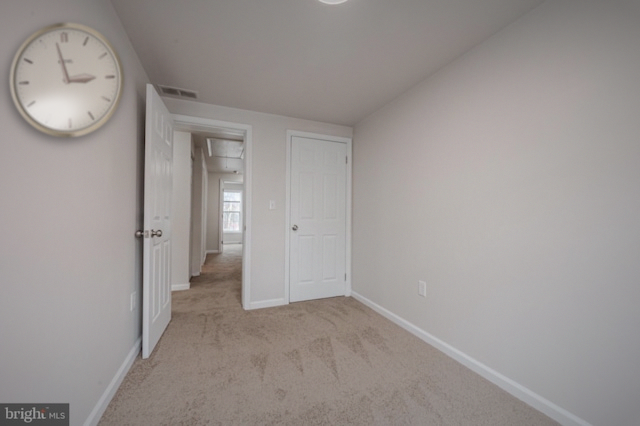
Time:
2:58
